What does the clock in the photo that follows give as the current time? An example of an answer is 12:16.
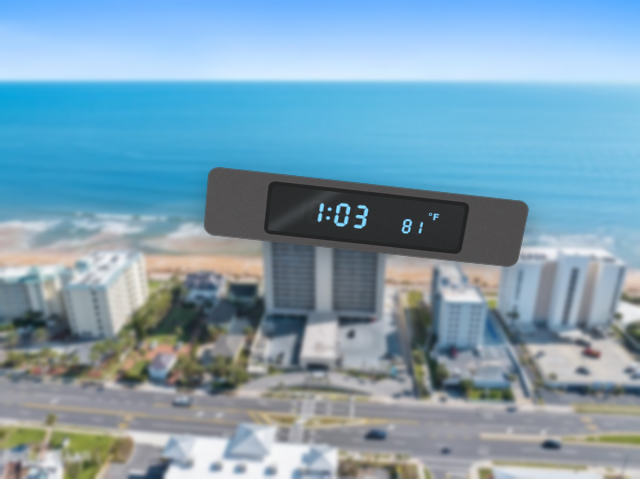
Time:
1:03
